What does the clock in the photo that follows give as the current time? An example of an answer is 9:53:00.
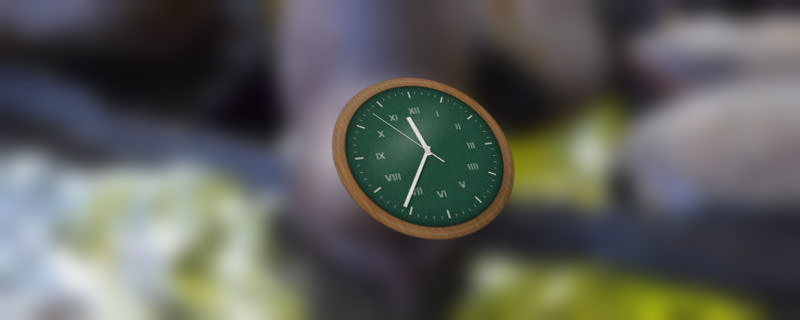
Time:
11:35:53
